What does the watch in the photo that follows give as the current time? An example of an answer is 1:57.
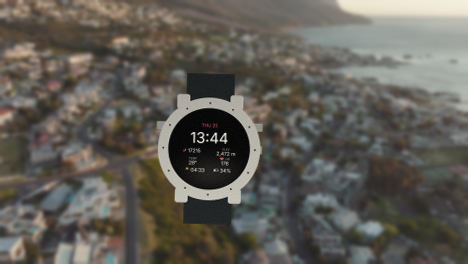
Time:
13:44
